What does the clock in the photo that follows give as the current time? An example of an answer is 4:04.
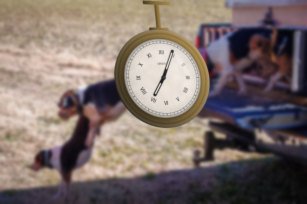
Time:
7:04
